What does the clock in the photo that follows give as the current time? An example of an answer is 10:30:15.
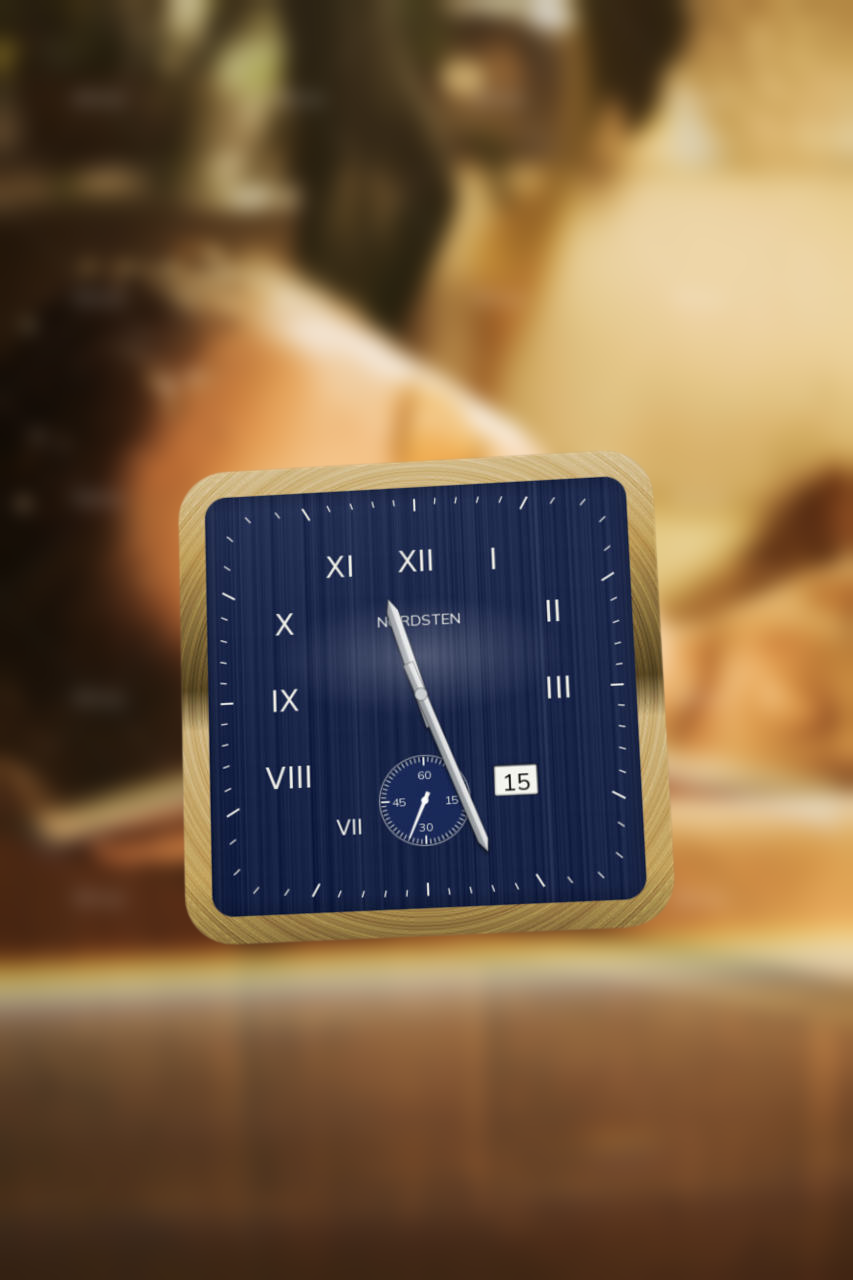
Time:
11:26:34
